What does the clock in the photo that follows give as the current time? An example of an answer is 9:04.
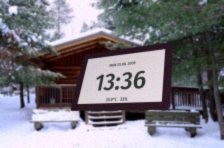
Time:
13:36
